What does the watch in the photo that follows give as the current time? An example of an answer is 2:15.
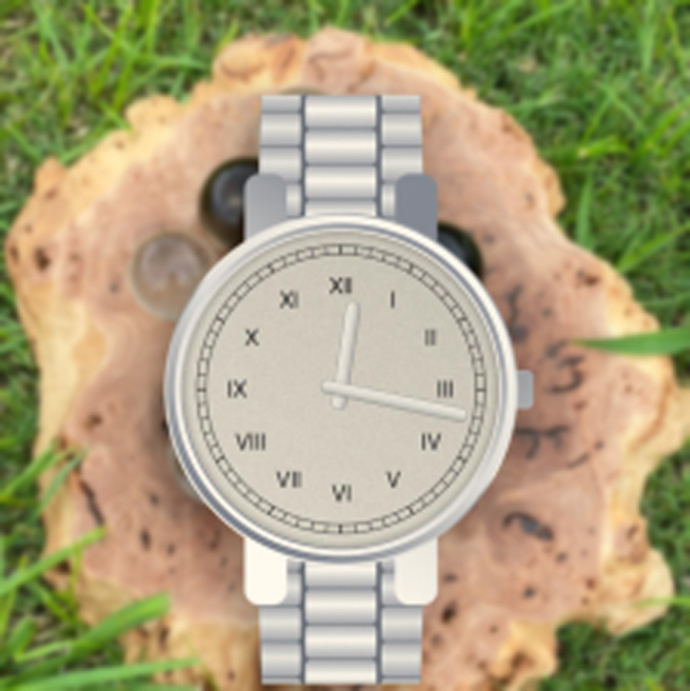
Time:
12:17
